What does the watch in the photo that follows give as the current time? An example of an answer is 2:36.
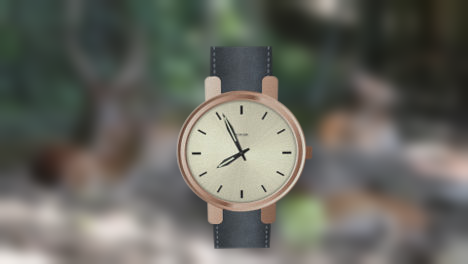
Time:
7:56
